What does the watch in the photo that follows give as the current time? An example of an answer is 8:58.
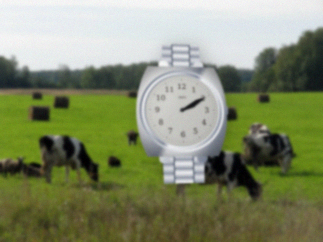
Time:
2:10
